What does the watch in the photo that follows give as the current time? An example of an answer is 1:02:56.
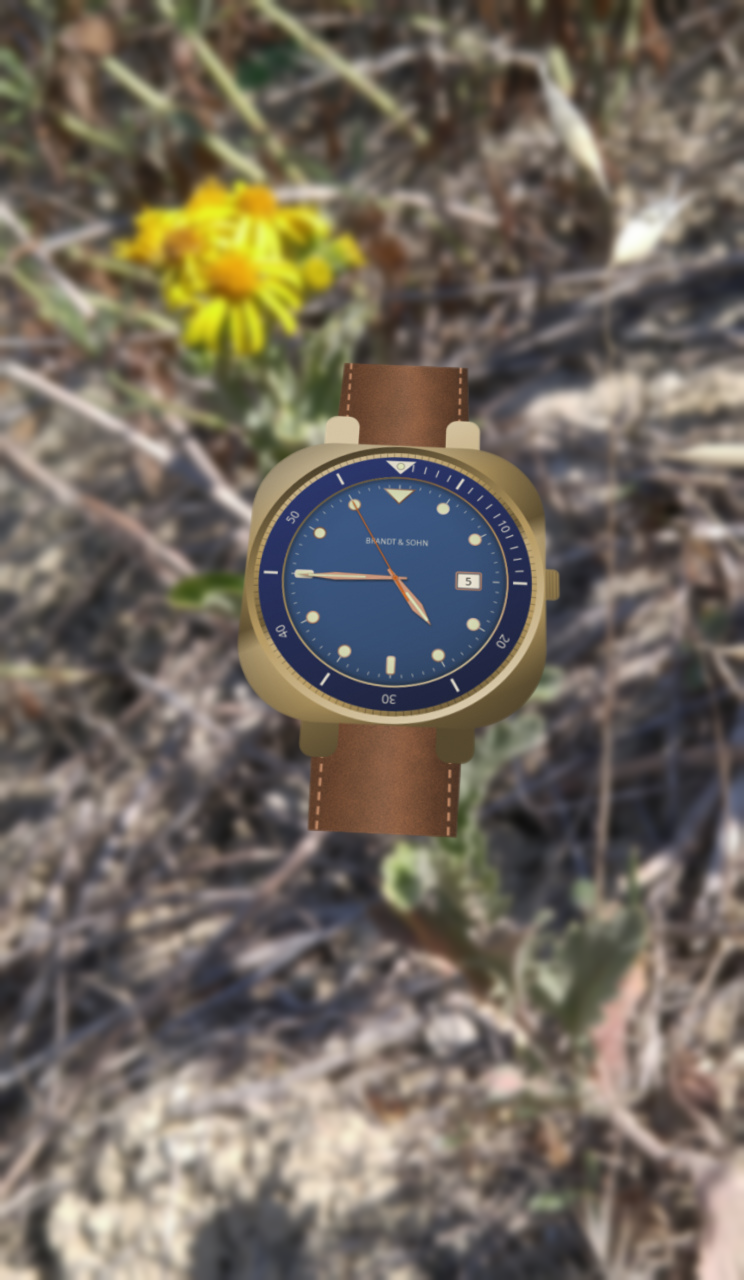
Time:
4:44:55
